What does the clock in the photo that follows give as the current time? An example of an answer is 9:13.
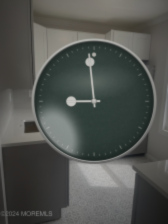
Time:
8:59
